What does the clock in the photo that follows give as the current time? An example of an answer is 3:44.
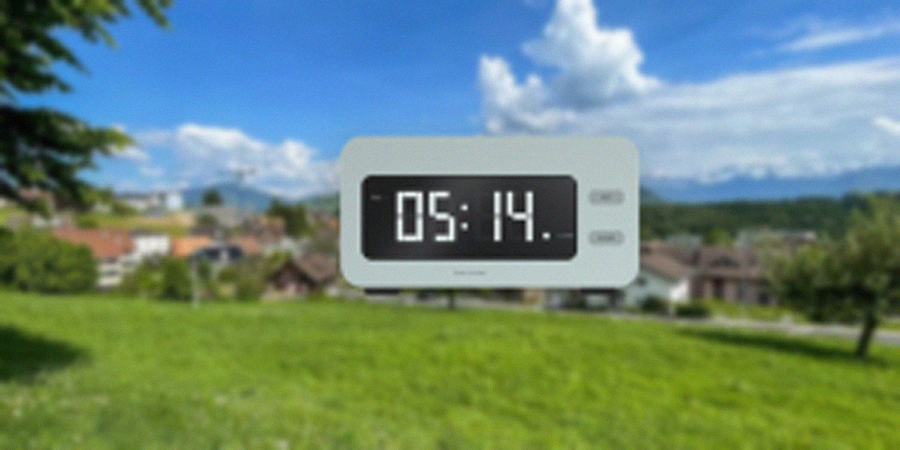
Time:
5:14
